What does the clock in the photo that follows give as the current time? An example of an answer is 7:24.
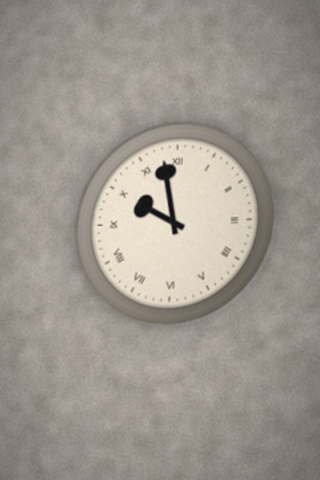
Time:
9:58
